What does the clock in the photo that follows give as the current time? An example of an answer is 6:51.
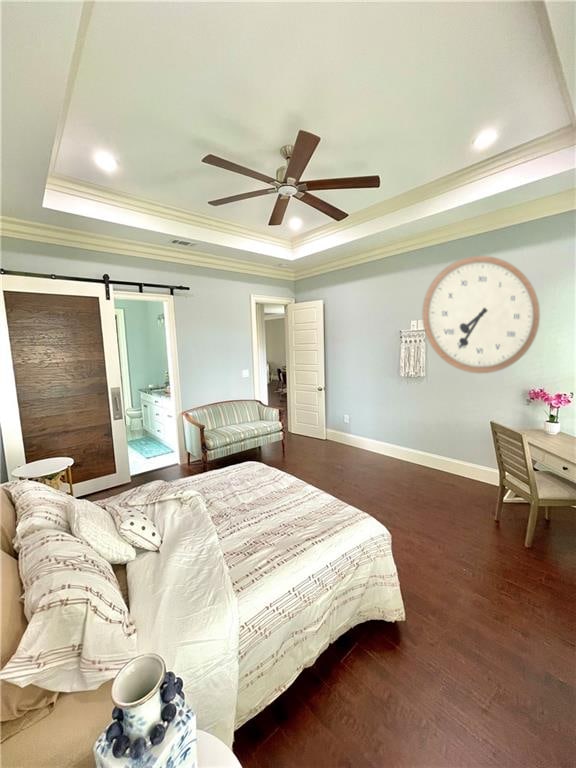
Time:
7:35
